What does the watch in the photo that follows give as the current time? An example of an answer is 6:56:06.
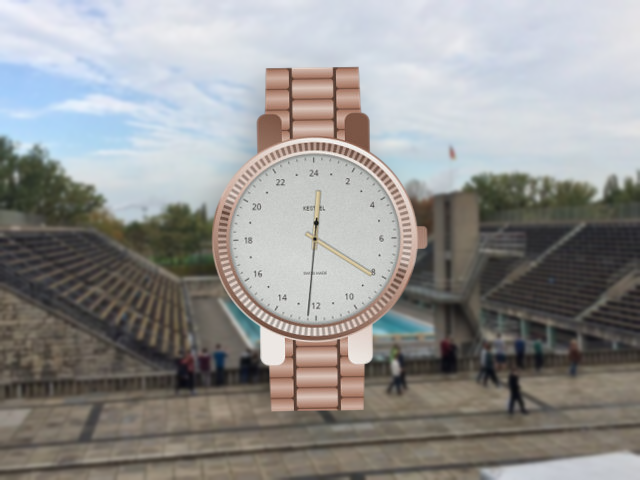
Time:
0:20:31
